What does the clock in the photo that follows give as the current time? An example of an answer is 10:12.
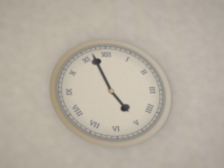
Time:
4:57
